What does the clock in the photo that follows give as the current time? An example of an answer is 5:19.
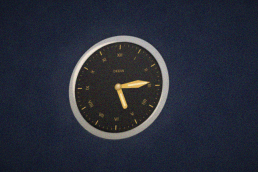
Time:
5:14
